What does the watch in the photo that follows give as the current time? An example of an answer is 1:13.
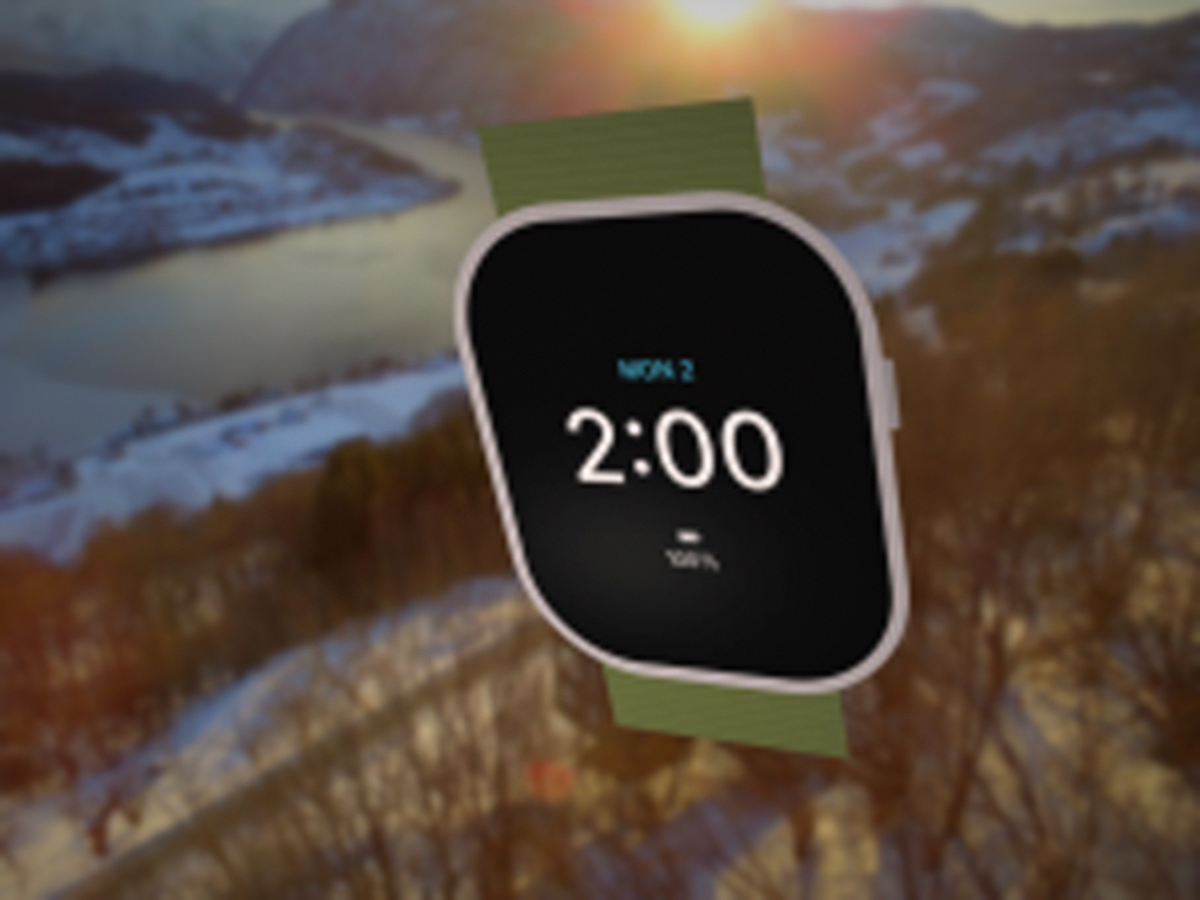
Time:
2:00
